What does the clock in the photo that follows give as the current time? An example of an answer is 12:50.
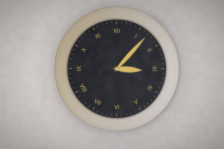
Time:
3:07
